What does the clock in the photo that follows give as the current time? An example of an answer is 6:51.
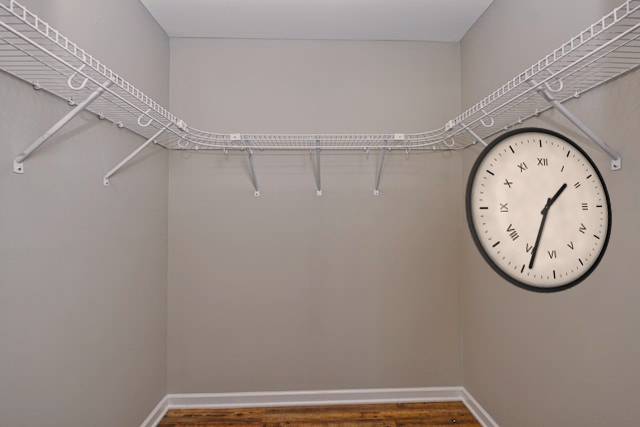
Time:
1:34
